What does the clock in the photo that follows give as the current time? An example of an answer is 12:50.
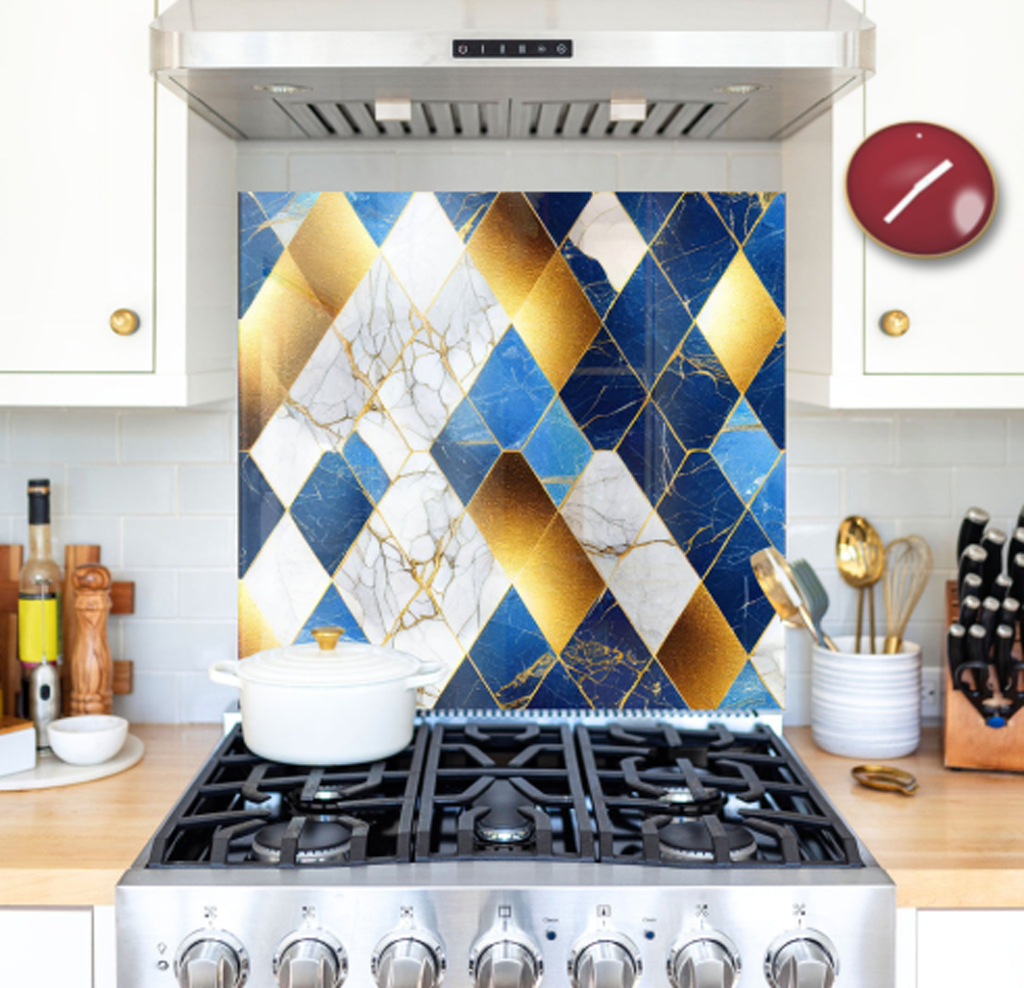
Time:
1:37
